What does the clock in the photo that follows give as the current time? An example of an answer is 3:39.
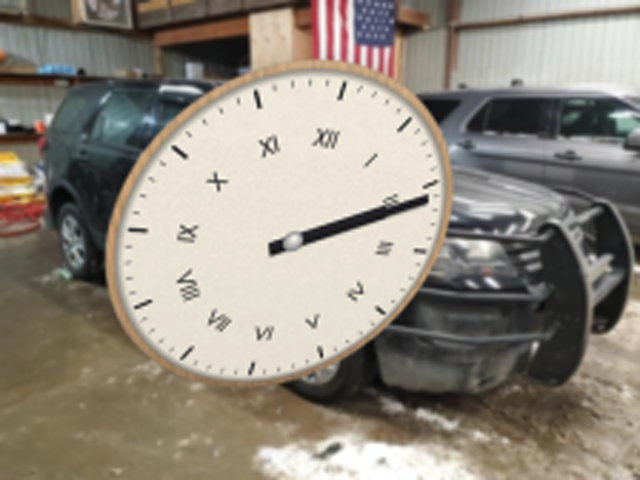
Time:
2:11
